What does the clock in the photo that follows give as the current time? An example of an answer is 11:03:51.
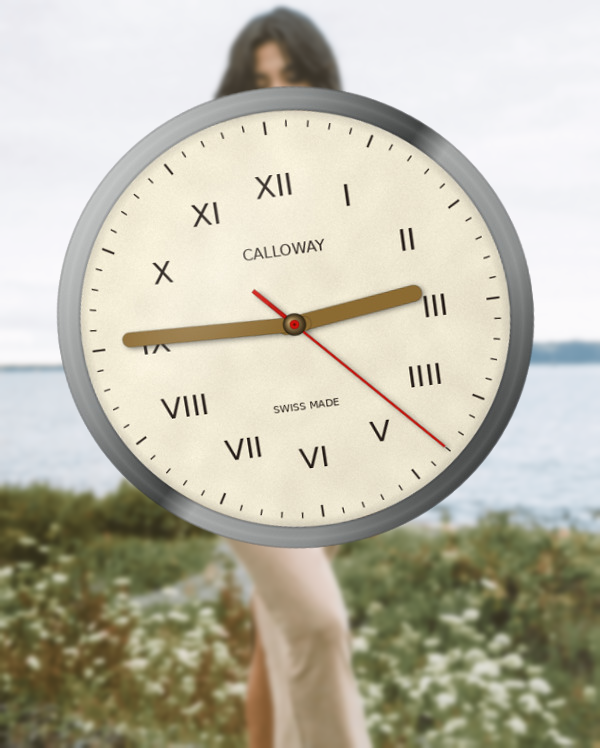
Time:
2:45:23
